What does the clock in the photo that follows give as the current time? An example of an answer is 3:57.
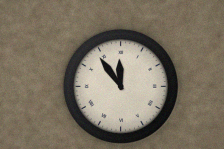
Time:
11:54
